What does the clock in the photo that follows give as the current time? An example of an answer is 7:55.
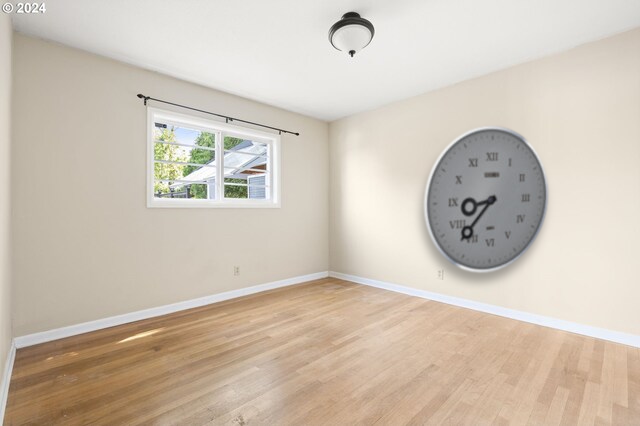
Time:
8:37
